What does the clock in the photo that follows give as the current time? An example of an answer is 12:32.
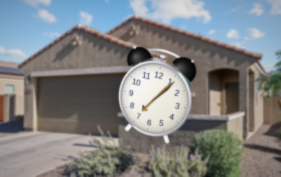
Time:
7:06
